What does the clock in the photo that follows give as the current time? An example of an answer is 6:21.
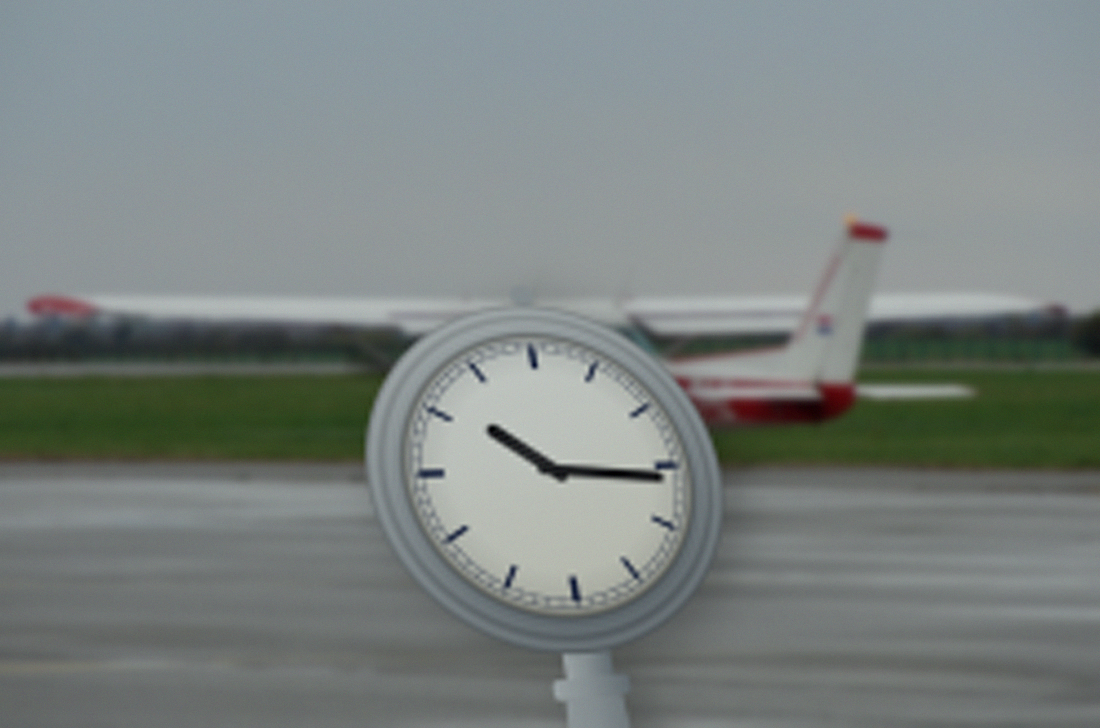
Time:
10:16
